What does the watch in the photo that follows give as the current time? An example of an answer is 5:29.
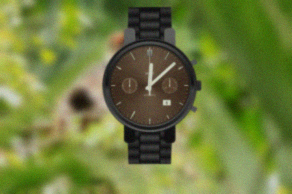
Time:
12:08
